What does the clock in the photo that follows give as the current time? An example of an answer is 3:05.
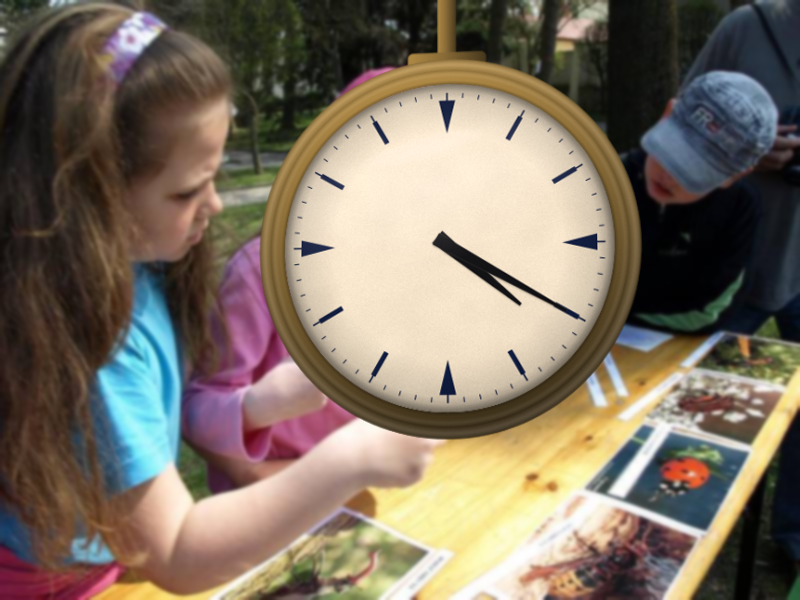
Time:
4:20
